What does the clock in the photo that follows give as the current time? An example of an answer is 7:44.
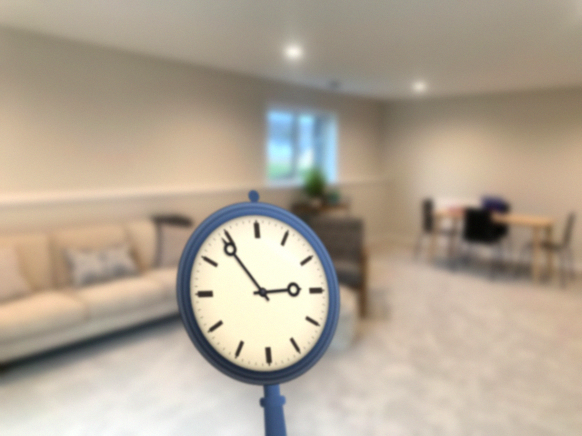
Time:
2:54
